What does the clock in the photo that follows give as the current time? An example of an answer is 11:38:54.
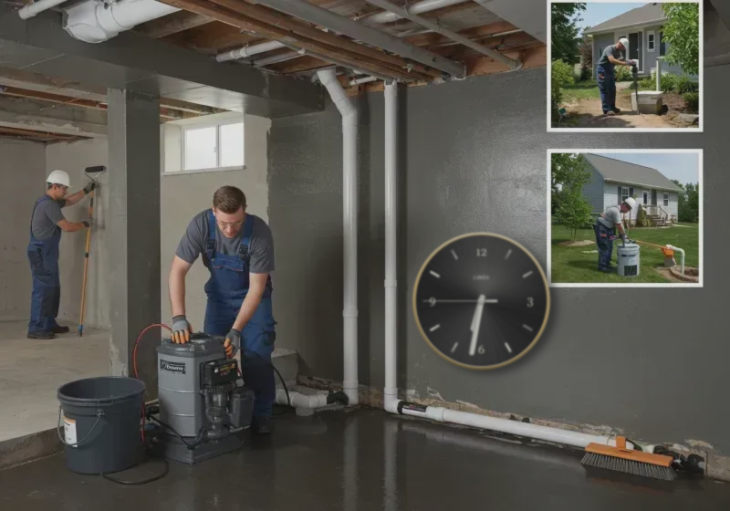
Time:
6:31:45
